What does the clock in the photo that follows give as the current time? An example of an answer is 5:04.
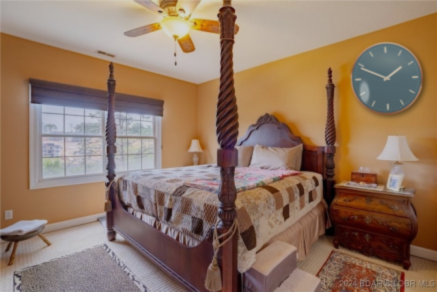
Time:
1:49
